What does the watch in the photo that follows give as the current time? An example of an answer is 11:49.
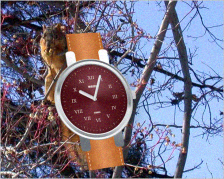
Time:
10:04
